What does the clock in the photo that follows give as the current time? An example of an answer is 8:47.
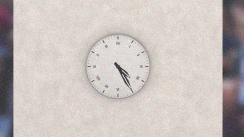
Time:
4:25
